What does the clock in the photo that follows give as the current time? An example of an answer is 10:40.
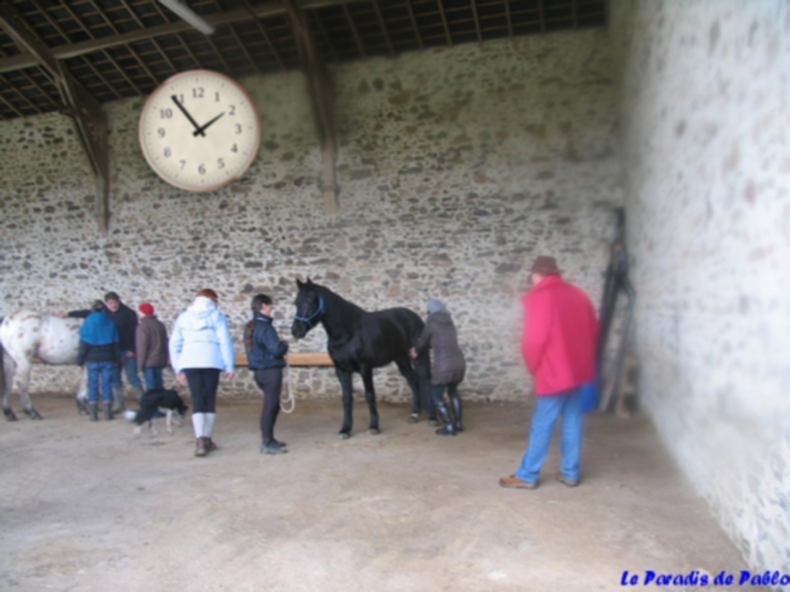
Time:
1:54
